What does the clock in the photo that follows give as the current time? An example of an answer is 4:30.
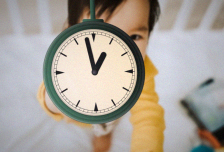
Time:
12:58
